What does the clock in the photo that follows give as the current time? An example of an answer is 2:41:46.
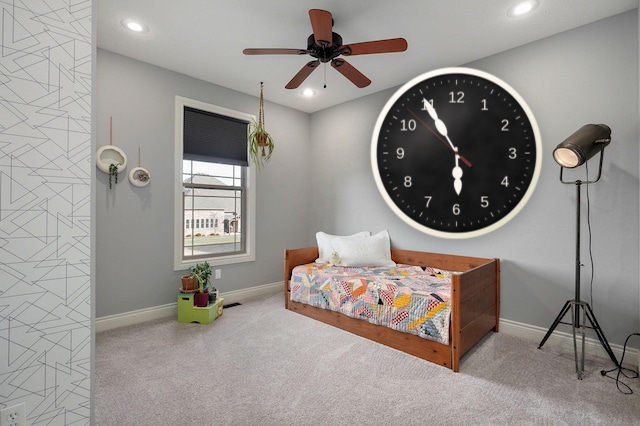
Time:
5:54:52
